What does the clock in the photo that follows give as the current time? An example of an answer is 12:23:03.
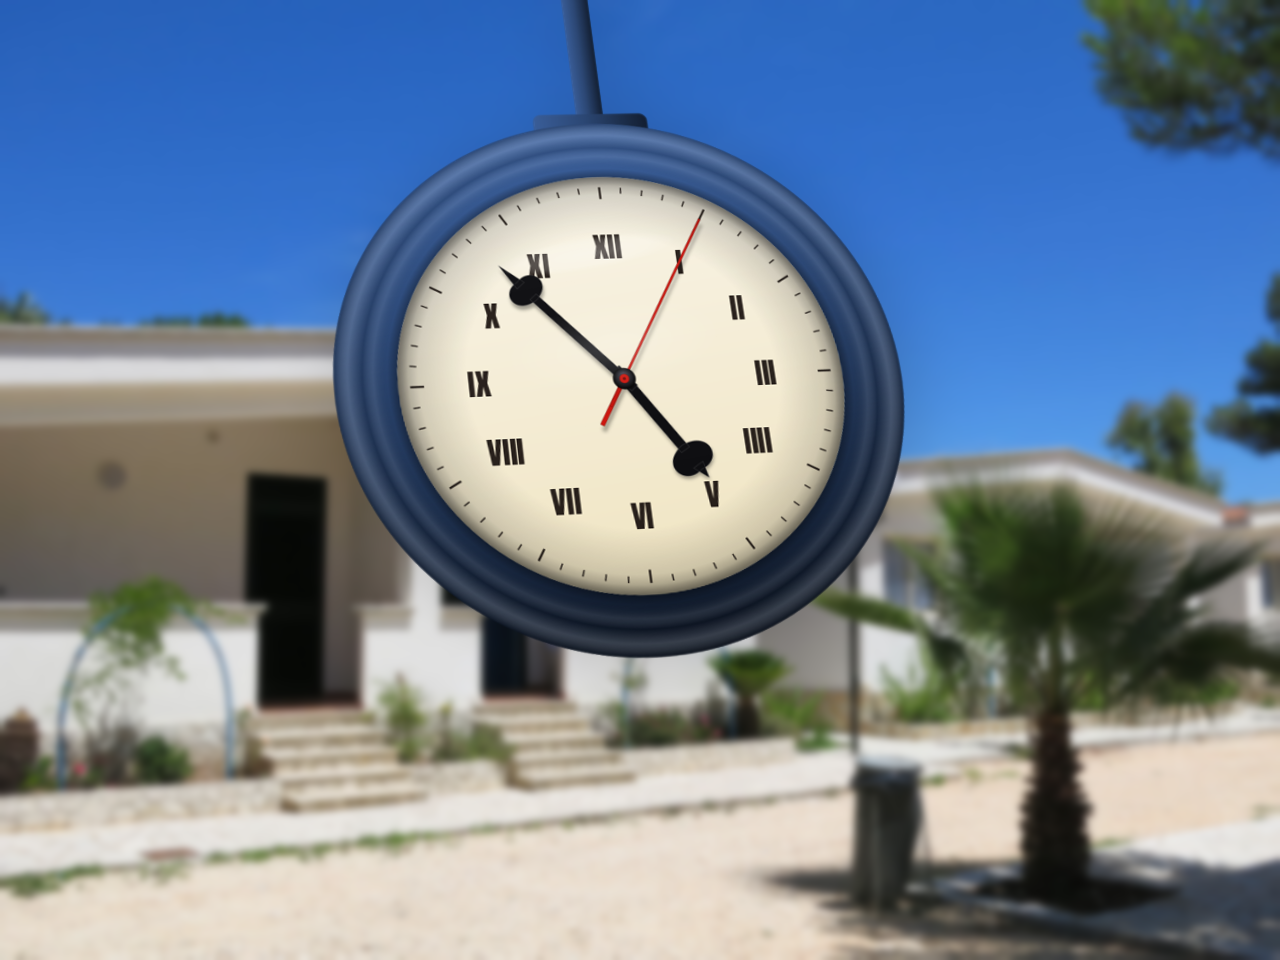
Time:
4:53:05
